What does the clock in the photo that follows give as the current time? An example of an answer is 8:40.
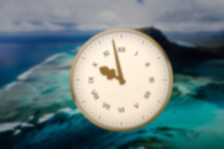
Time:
9:58
